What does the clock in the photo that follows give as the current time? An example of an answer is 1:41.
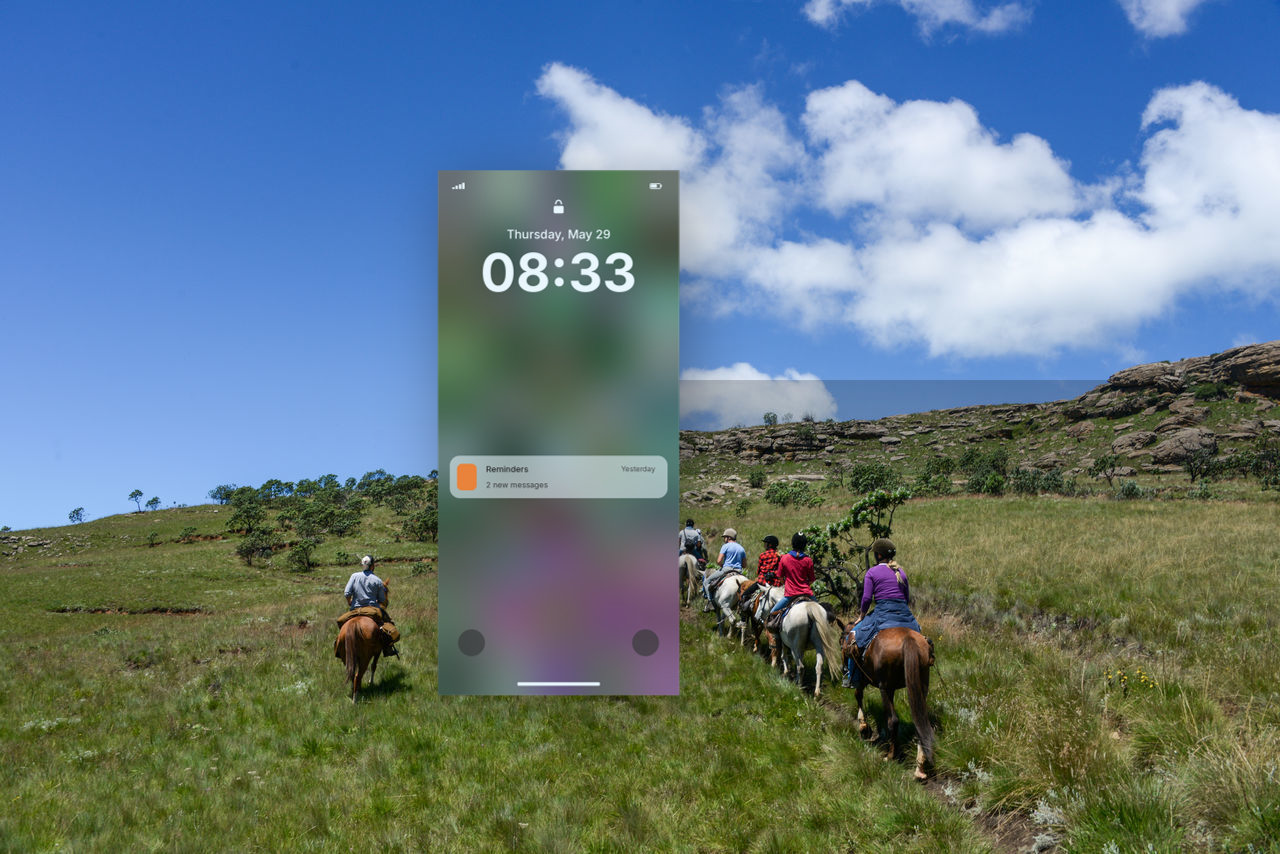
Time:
8:33
